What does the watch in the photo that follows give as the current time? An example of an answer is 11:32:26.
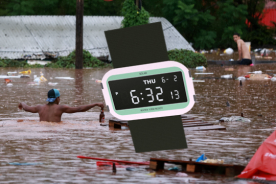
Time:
6:32:13
